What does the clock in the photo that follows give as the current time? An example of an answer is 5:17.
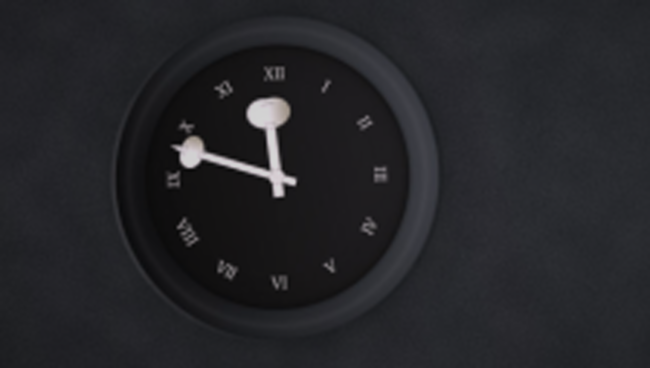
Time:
11:48
